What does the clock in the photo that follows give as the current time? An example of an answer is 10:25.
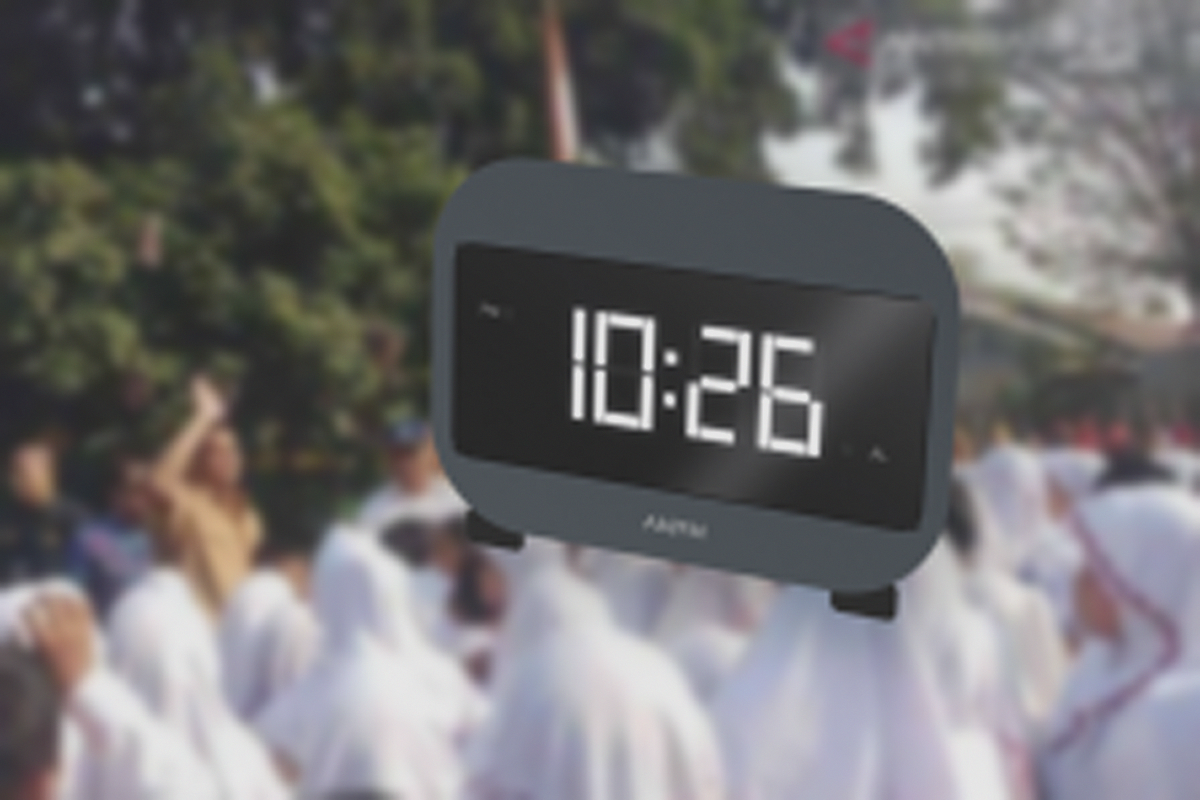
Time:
10:26
